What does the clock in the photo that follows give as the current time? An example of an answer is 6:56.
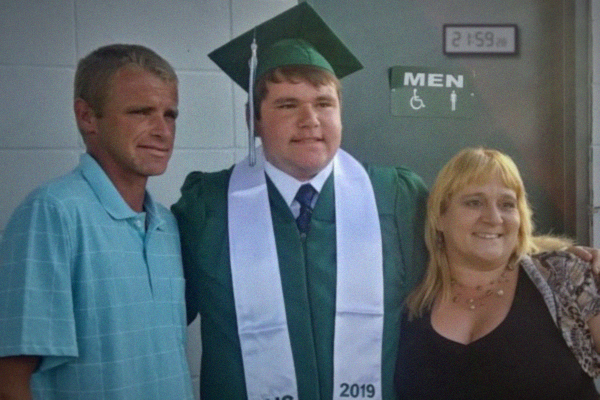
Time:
21:59
